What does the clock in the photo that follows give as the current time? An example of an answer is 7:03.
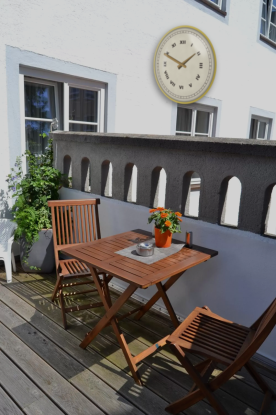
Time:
1:49
